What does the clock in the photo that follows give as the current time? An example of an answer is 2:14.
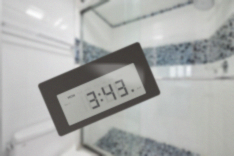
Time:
3:43
